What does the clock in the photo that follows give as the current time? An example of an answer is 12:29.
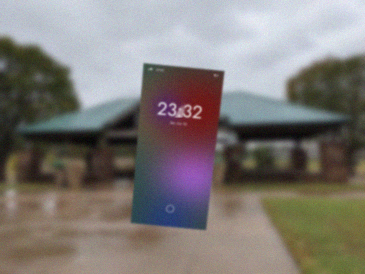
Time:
23:32
